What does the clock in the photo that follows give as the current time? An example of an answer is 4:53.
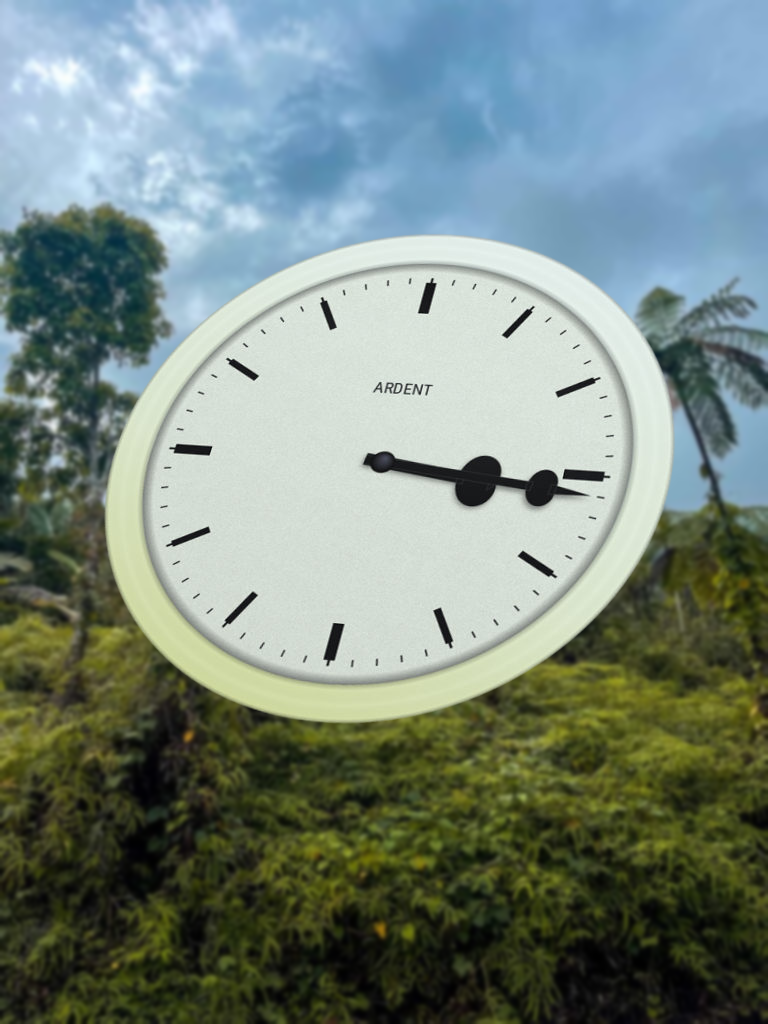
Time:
3:16
